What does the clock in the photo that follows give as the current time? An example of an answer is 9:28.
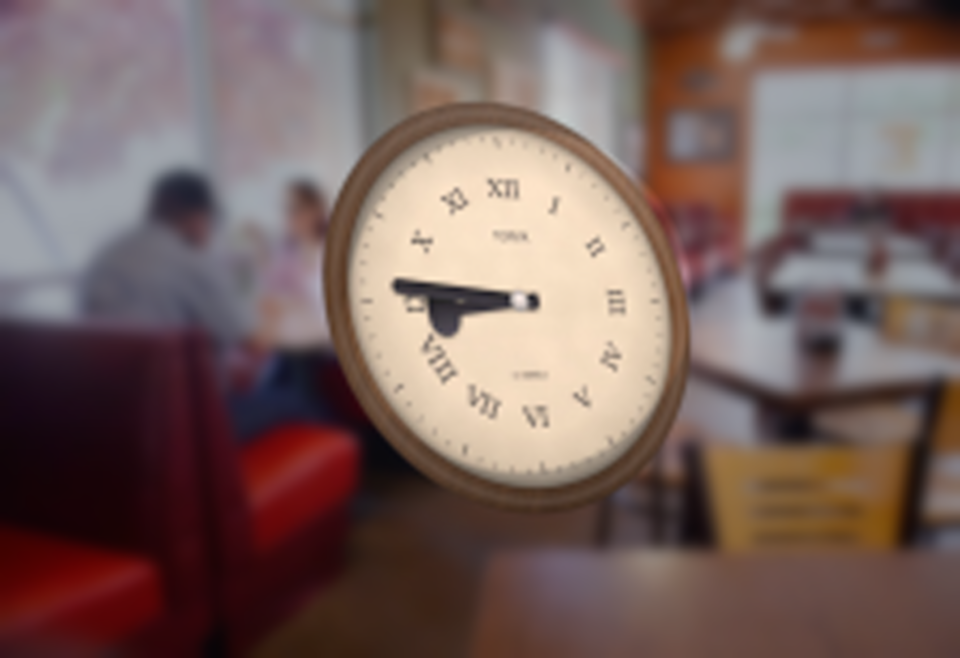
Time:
8:46
